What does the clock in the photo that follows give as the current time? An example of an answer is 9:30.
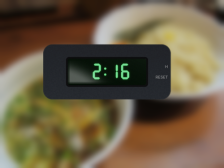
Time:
2:16
